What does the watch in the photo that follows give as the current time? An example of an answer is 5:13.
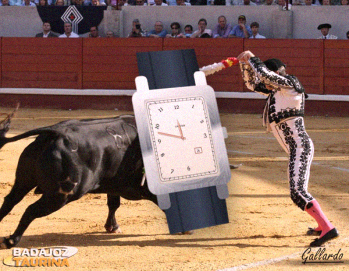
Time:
11:48
